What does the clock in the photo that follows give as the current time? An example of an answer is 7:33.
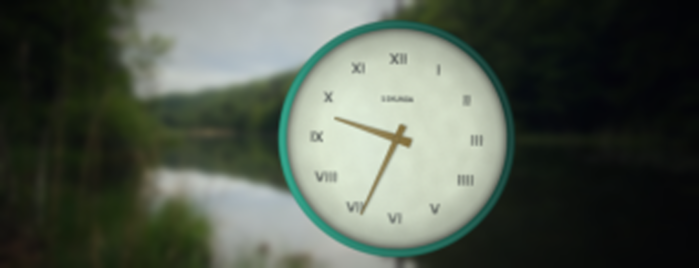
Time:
9:34
